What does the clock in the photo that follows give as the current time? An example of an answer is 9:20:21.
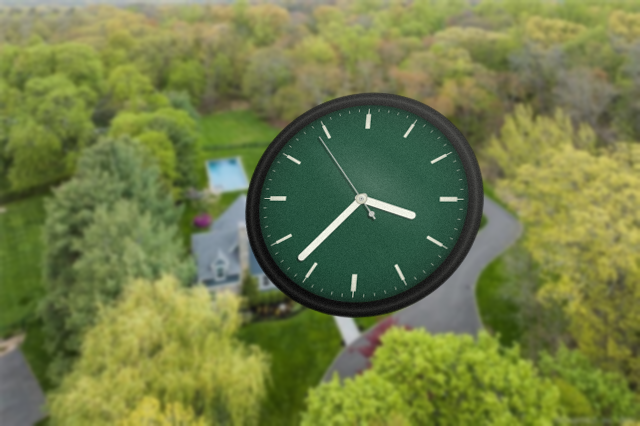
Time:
3:36:54
